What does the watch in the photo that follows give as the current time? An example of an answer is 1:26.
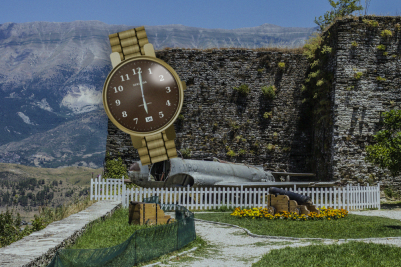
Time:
6:01
